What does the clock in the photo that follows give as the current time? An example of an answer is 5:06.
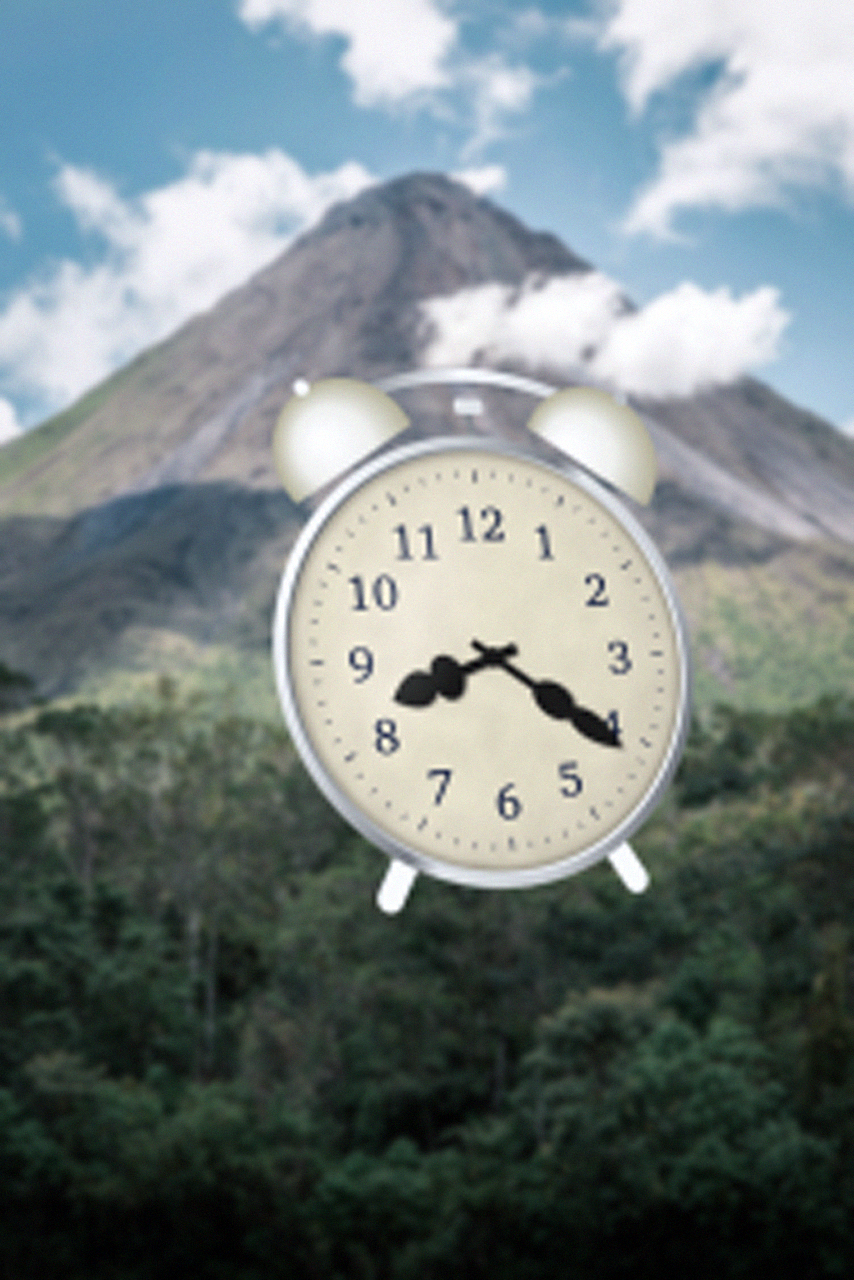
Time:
8:21
